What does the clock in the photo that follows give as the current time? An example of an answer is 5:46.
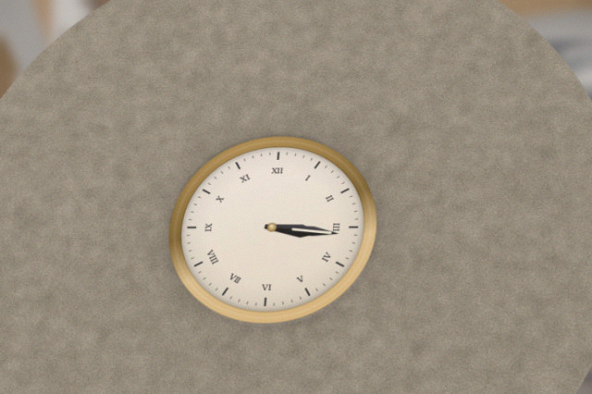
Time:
3:16
